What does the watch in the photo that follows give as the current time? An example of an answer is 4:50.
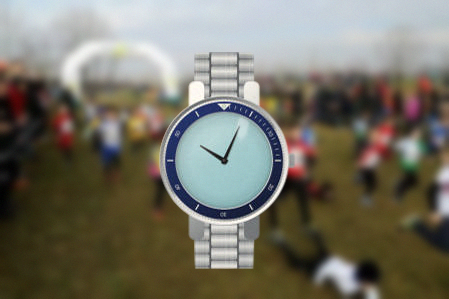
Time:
10:04
